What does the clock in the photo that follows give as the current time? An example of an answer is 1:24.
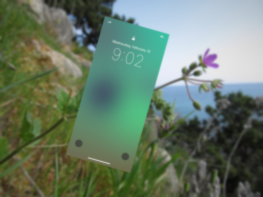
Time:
9:02
